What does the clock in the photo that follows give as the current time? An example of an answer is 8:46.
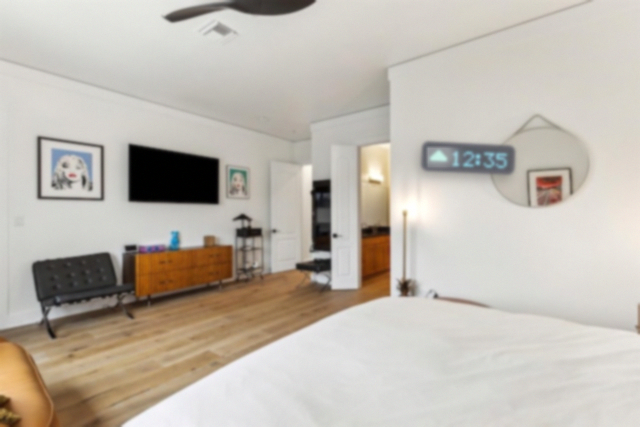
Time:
12:35
